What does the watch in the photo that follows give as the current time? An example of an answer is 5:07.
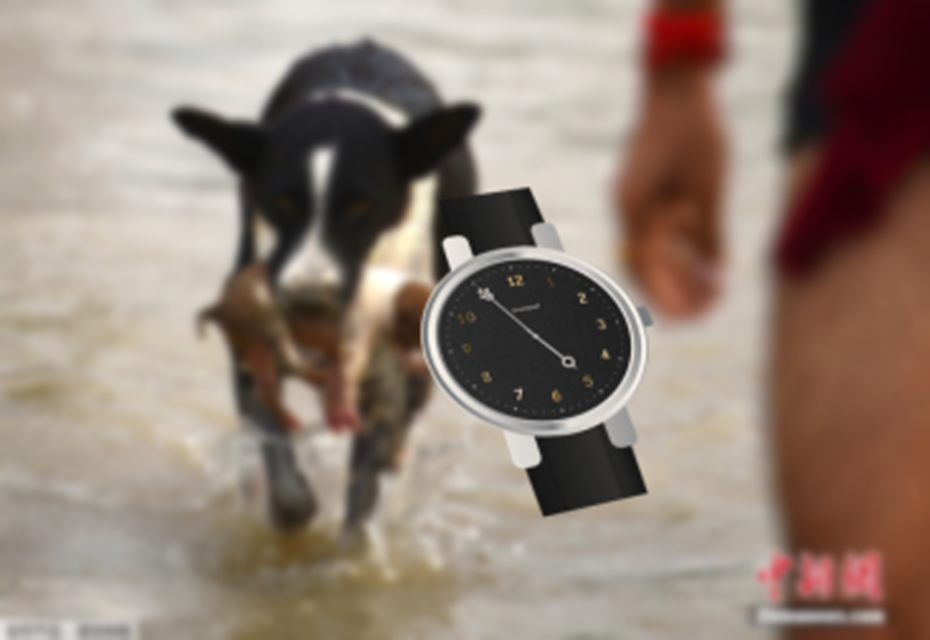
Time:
4:55
